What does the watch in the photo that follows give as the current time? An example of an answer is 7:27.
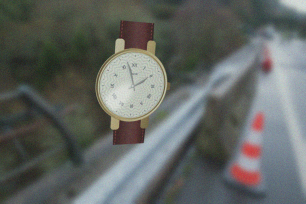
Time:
1:57
